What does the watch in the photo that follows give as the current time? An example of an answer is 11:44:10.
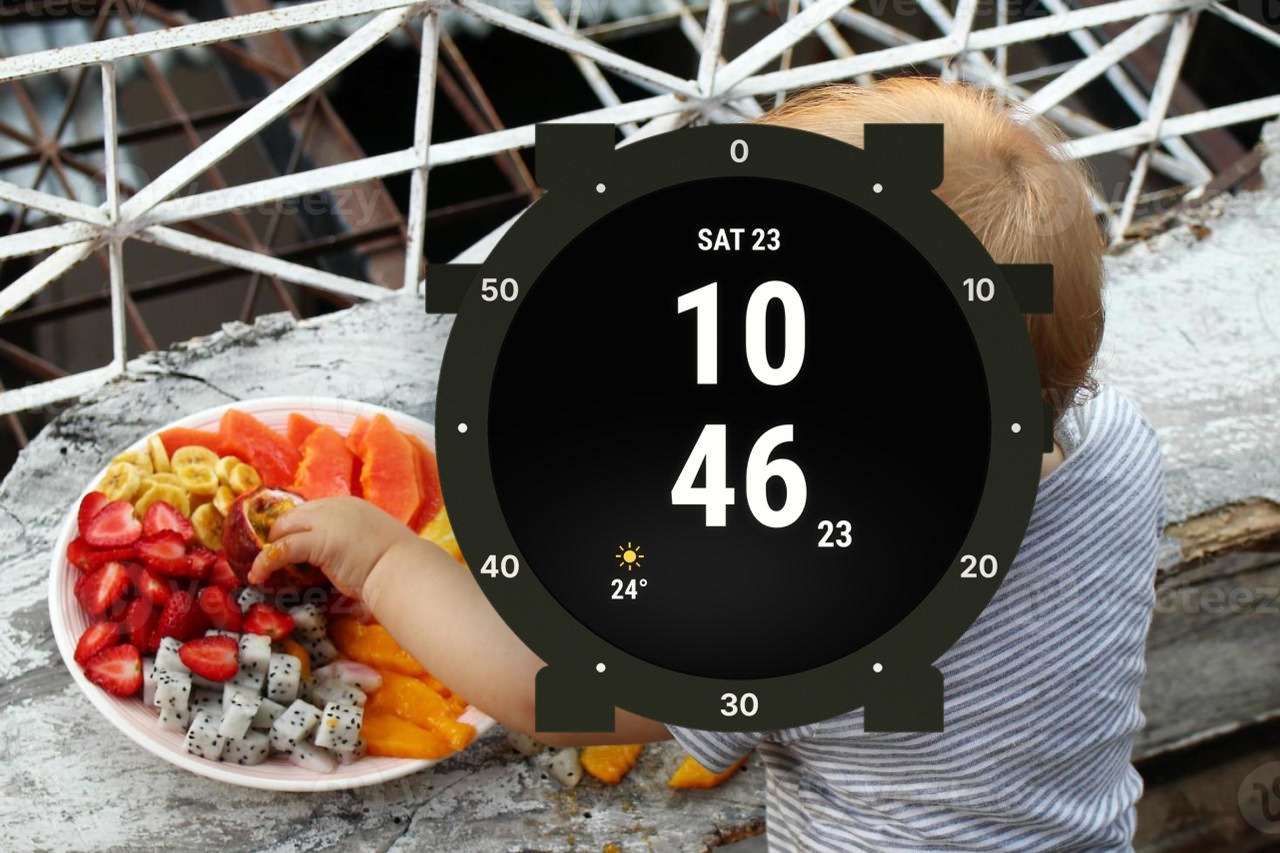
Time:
10:46:23
